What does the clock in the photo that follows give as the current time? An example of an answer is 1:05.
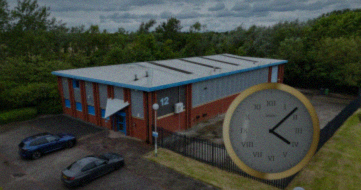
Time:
4:08
